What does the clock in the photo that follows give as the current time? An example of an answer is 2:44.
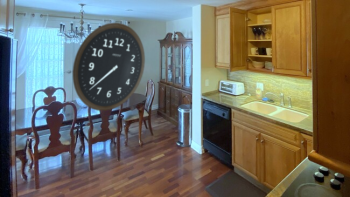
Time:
7:38
